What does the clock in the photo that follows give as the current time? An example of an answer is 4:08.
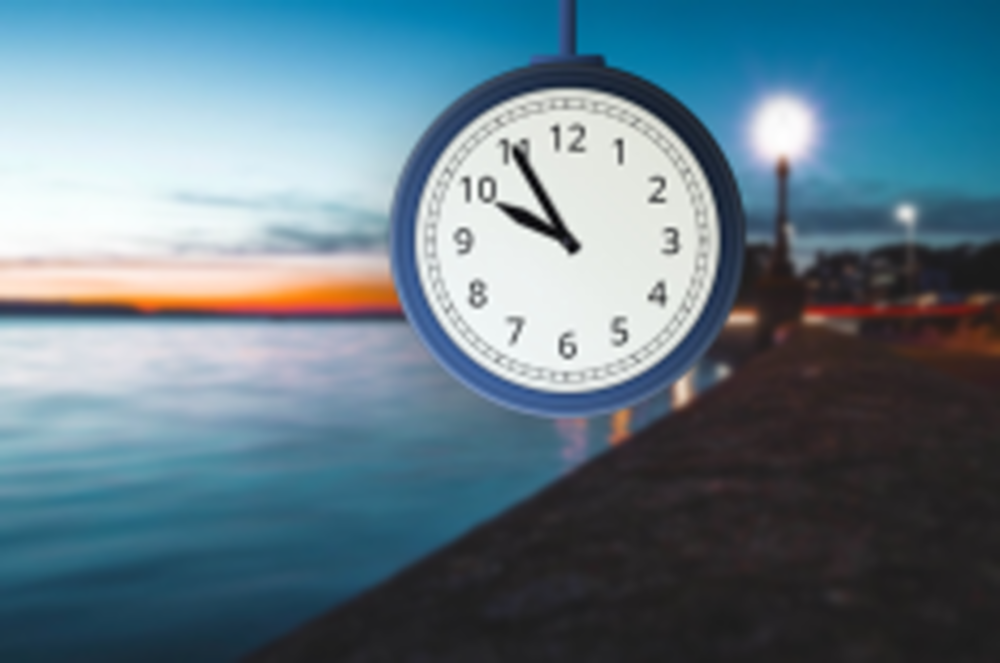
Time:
9:55
